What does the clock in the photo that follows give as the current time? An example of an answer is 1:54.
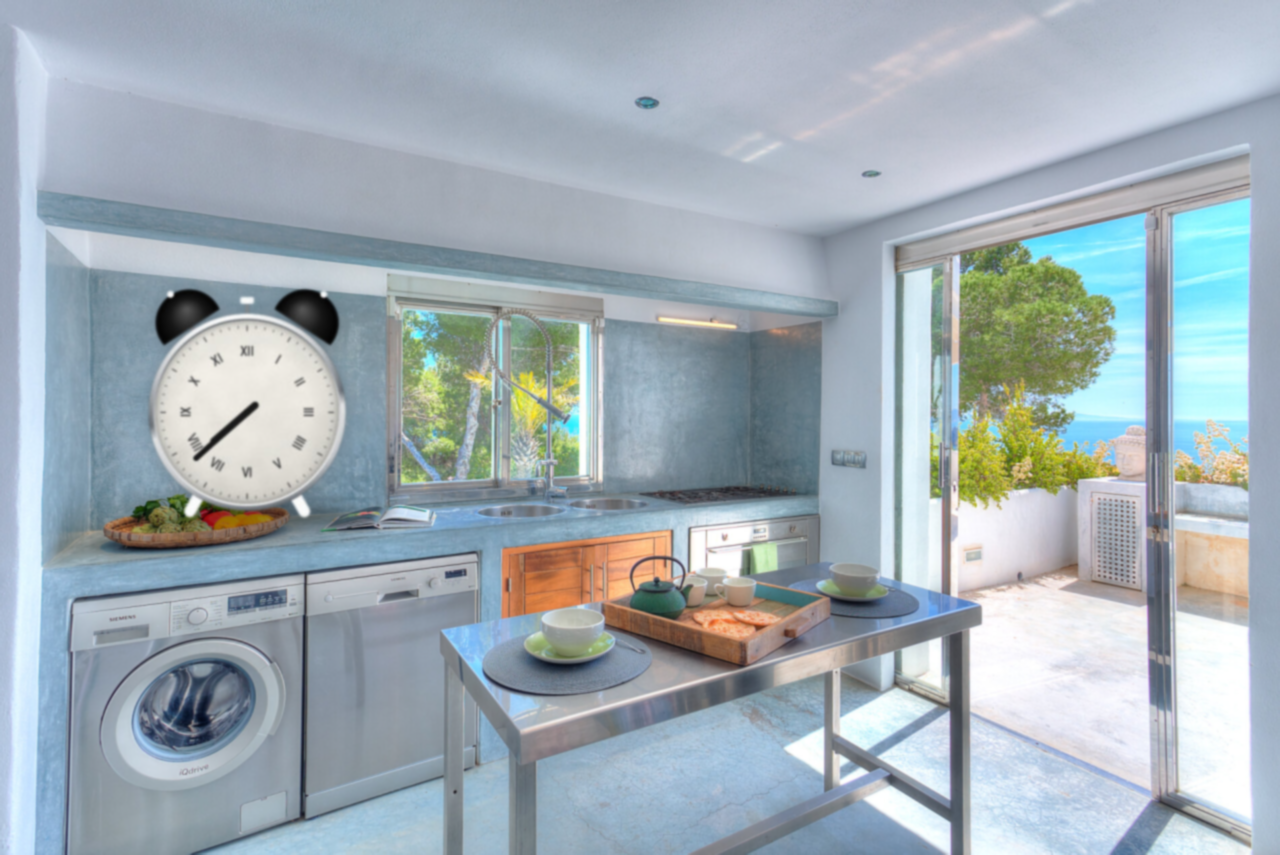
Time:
7:38
